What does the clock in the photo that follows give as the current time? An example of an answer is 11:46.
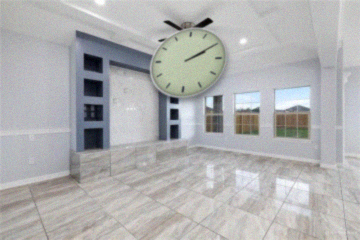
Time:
2:10
